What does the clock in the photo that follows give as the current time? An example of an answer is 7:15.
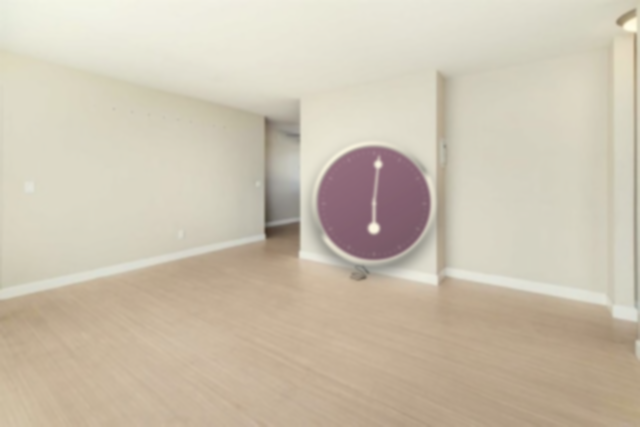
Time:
6:01
